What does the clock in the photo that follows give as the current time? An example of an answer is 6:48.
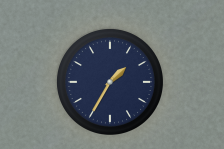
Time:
1:35
